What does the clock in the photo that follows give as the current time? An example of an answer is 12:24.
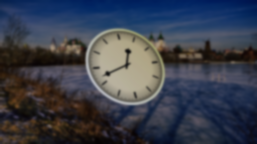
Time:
12:42
